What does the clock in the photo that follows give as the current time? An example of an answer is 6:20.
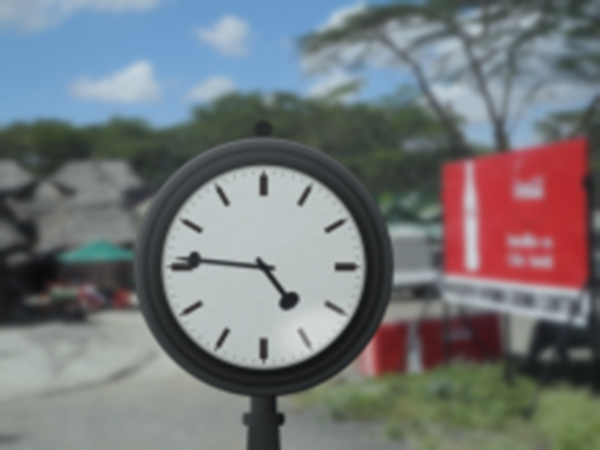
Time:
4:46
